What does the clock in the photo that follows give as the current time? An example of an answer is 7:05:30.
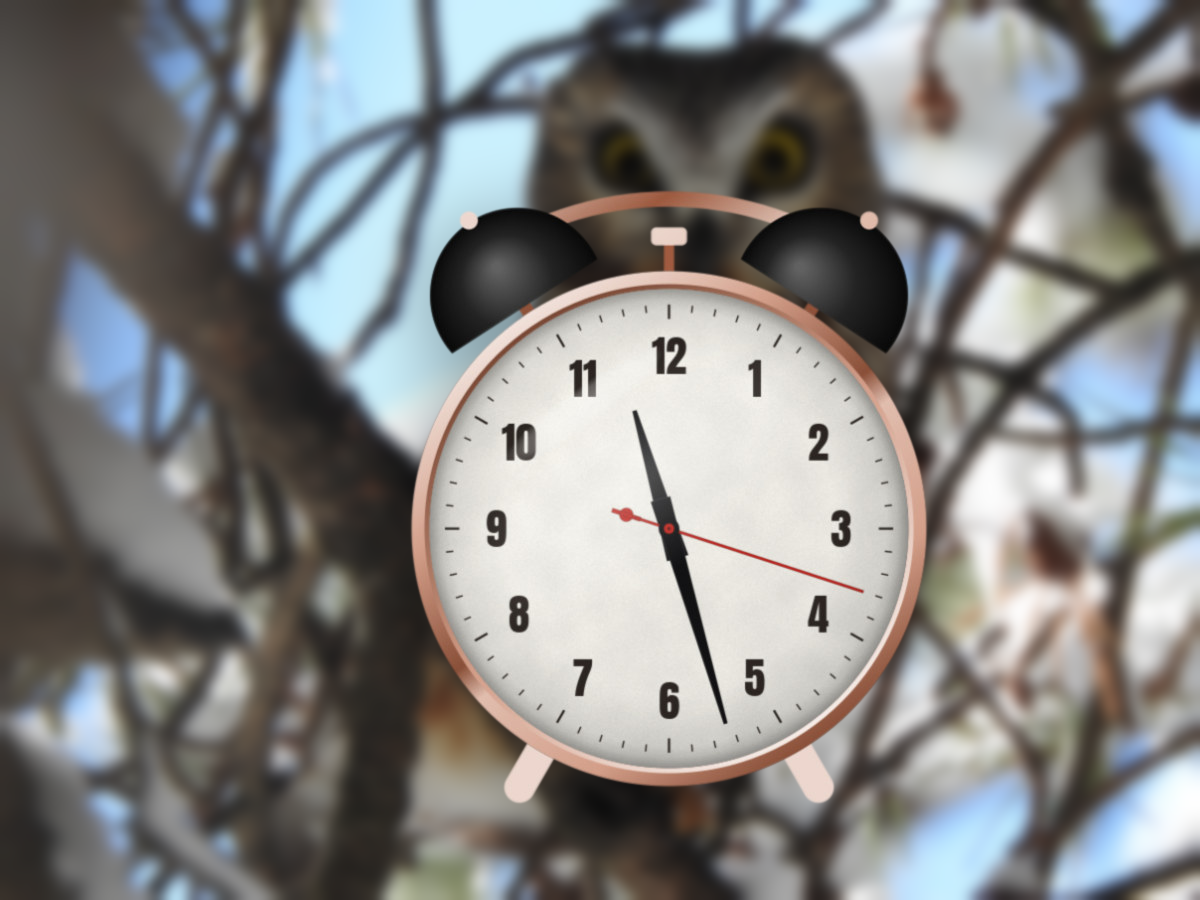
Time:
11:27:18
